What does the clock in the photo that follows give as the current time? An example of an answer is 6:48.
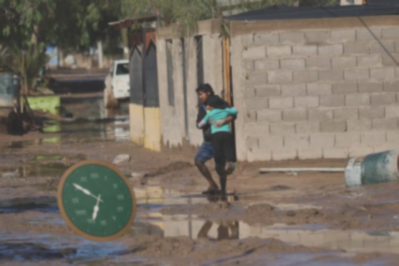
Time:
6:51
